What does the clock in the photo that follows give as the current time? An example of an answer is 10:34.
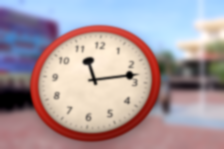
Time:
11:13
